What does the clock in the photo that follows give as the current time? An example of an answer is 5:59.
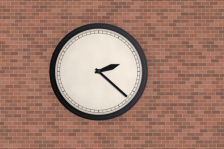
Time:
2:22
